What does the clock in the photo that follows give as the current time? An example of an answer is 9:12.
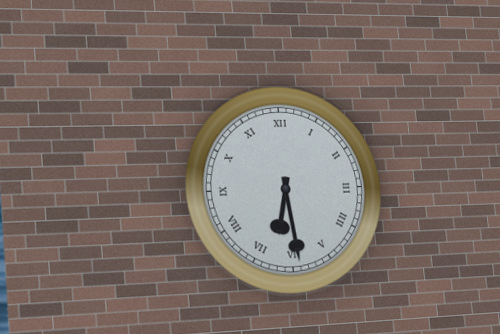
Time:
6:29
